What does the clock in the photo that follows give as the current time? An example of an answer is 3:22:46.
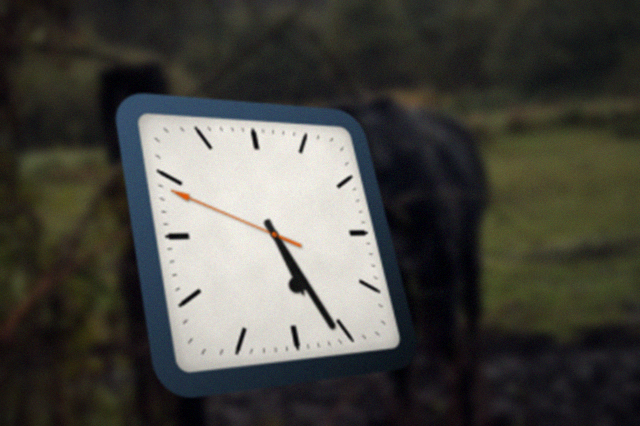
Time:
5:25:49
